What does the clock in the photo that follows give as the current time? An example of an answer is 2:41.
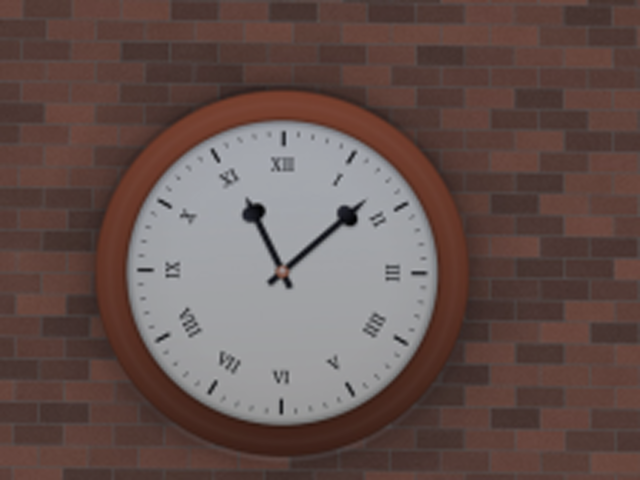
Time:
11:08
